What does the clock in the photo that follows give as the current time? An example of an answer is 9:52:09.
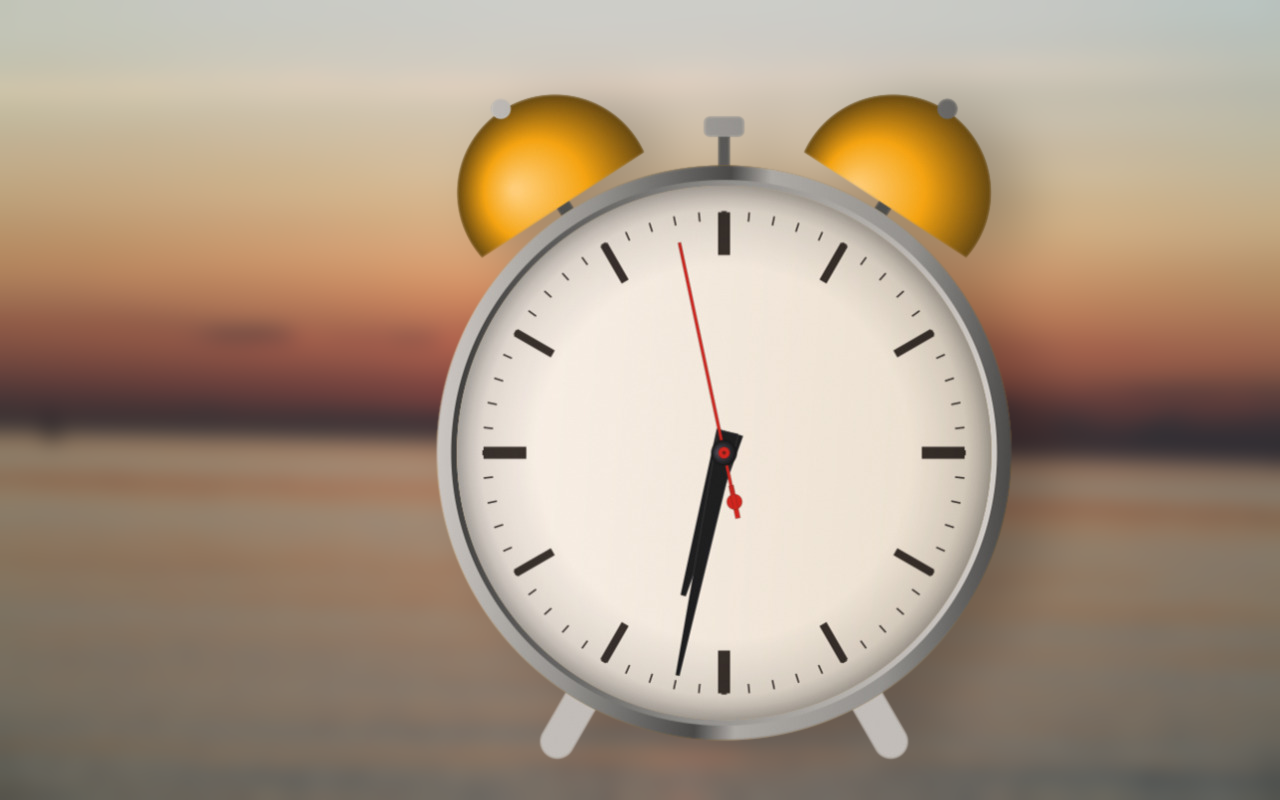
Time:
6:31:58
